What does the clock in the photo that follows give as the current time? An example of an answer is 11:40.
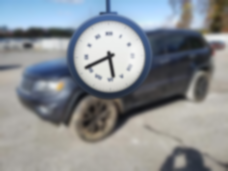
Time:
5:41
